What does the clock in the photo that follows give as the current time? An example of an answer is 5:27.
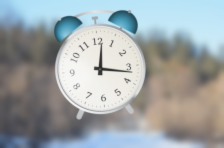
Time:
12:17
